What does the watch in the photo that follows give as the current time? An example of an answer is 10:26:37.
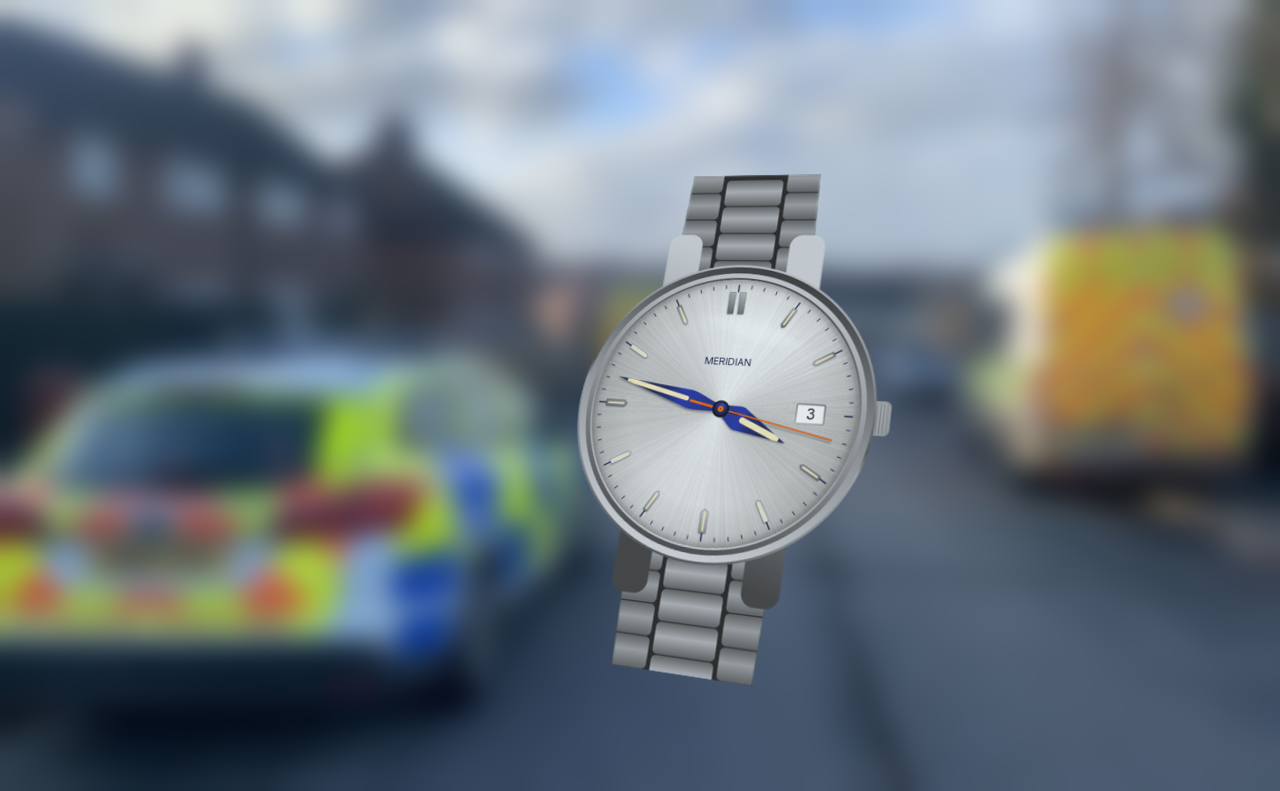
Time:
3:47:17
